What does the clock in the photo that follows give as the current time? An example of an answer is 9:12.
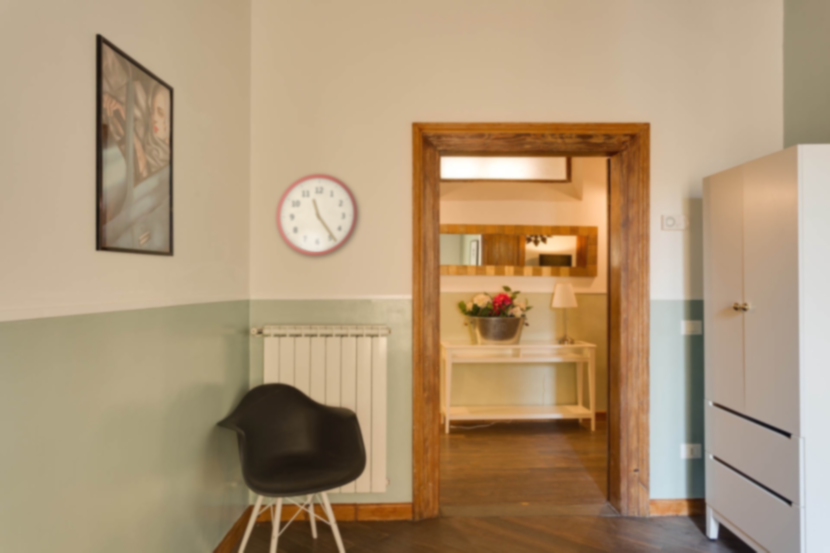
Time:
11:24
